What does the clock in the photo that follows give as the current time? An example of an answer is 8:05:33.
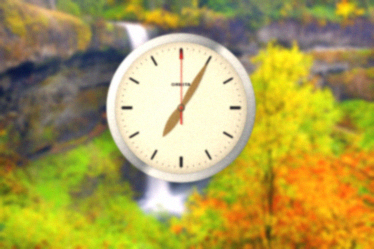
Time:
7:05:00
